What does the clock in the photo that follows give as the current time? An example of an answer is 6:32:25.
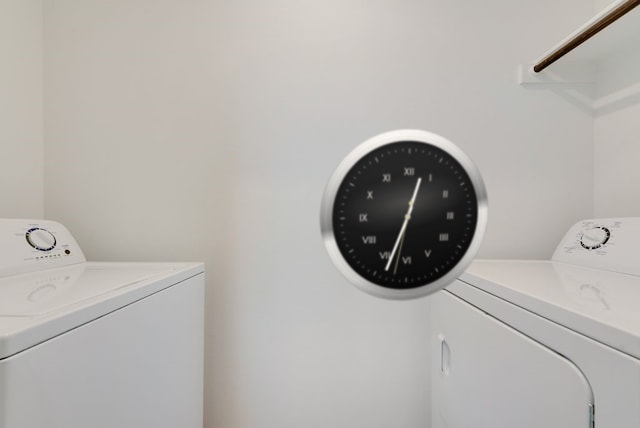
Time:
12:33:32
